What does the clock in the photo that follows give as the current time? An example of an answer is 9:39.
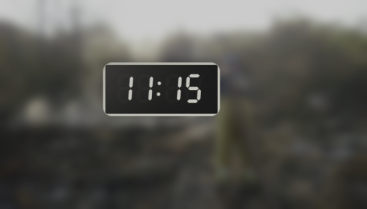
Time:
11:15
